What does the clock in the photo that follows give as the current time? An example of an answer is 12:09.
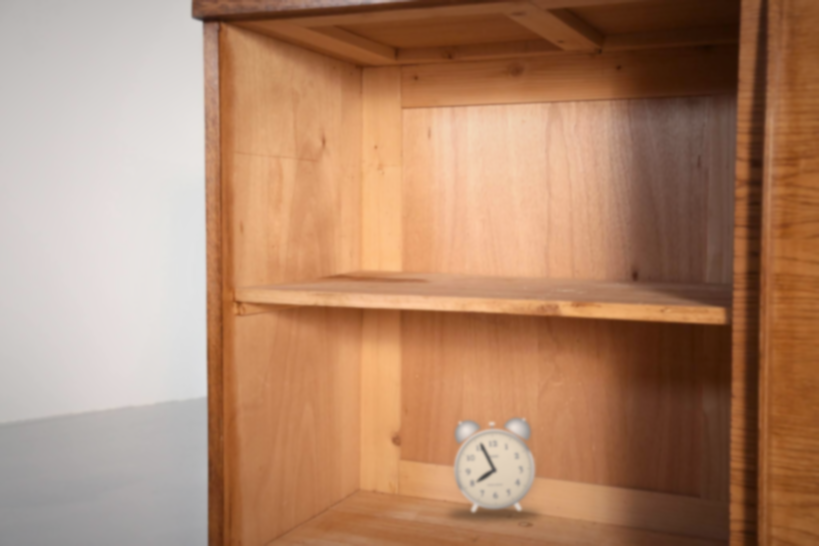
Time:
7:56
